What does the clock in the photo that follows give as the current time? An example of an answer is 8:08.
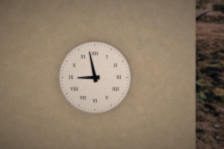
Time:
8:58
